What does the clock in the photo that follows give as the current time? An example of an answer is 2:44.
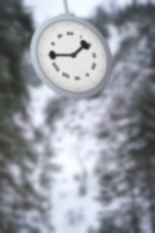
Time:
1:45
